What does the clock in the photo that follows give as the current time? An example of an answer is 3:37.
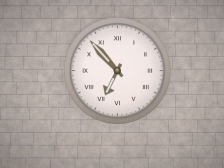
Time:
6:53
